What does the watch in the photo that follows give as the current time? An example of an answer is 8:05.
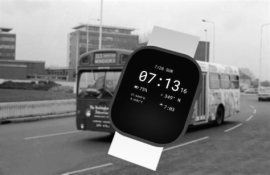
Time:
7:13
